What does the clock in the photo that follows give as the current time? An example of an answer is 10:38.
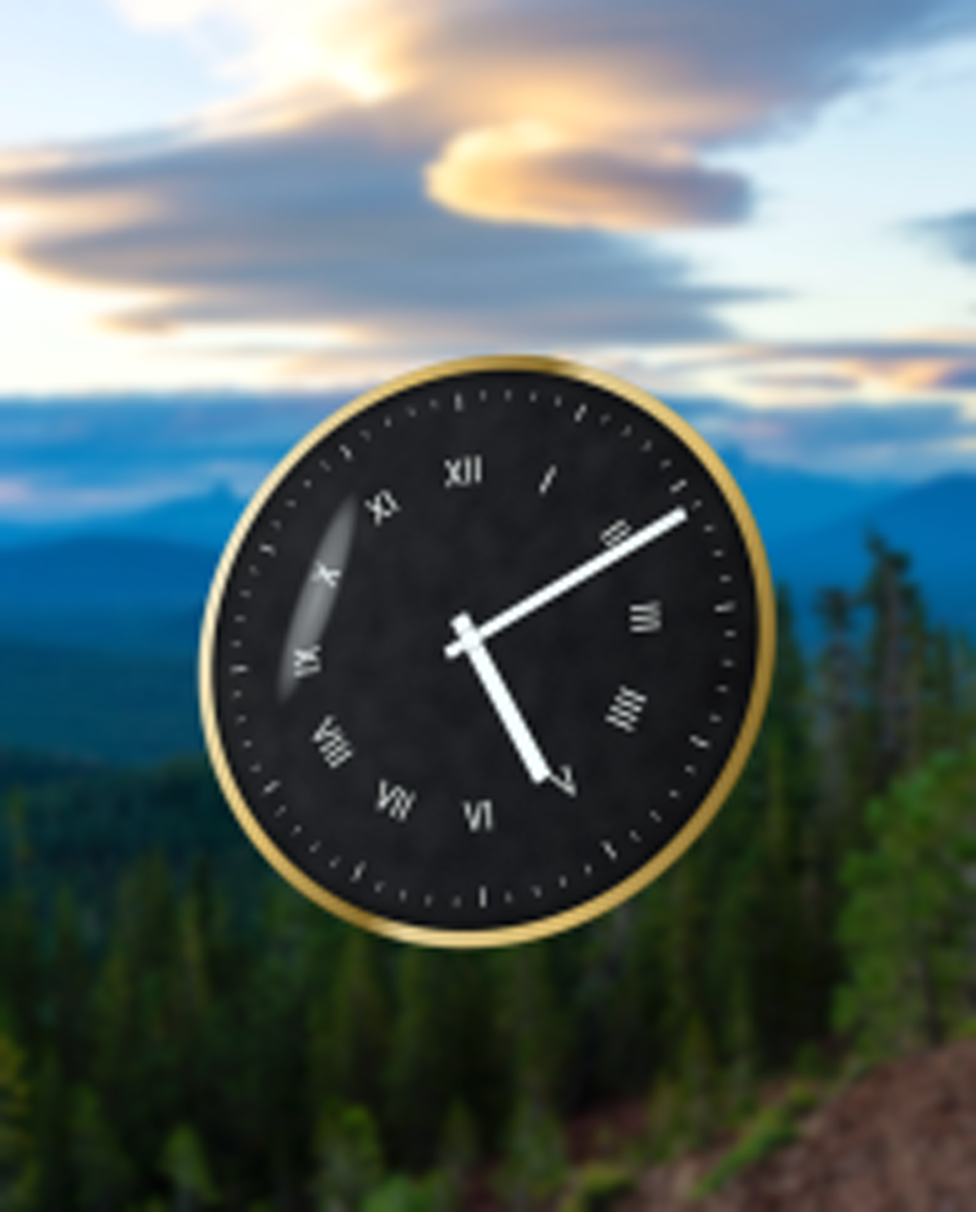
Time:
5:11
